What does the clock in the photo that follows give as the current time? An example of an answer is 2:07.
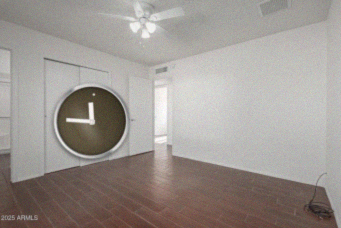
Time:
11:45
